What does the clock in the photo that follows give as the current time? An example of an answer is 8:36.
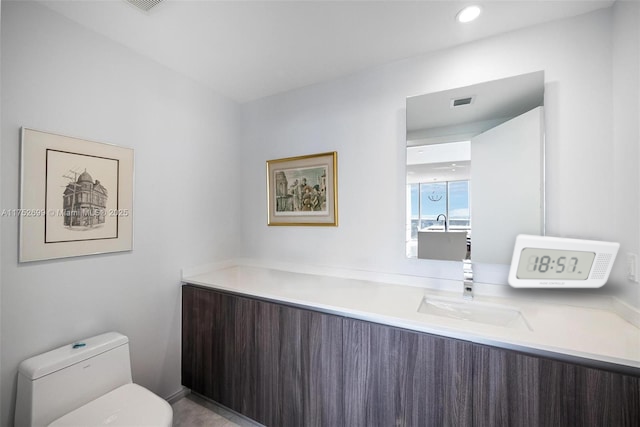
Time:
18:57
